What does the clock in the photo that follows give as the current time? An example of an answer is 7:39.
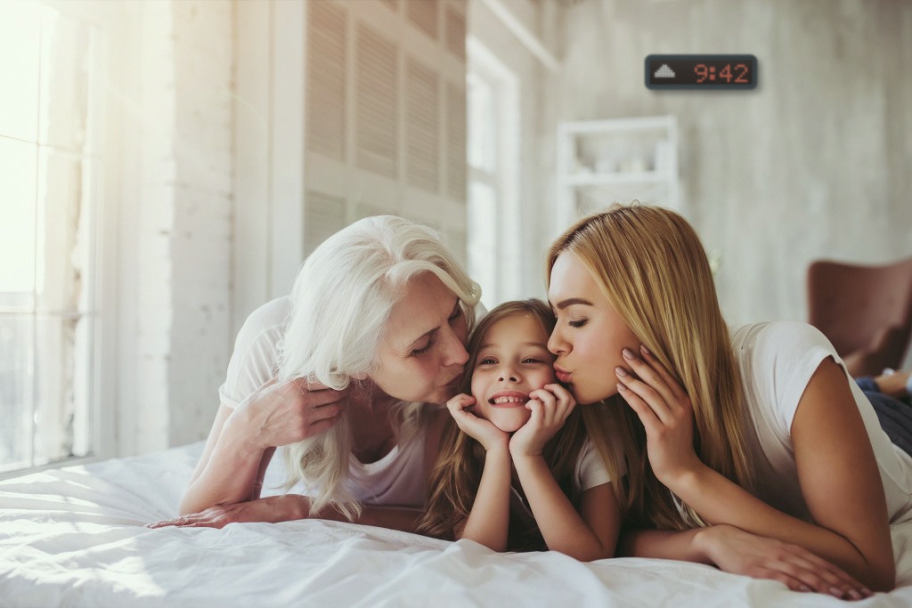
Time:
9:42
